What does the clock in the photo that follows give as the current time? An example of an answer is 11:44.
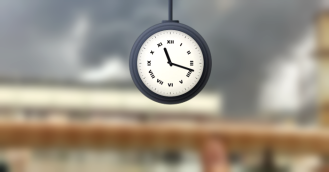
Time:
11:18
